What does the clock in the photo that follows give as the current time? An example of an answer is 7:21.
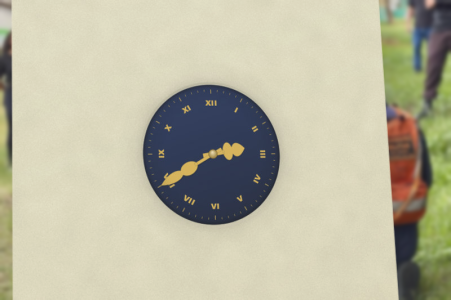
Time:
2:40
